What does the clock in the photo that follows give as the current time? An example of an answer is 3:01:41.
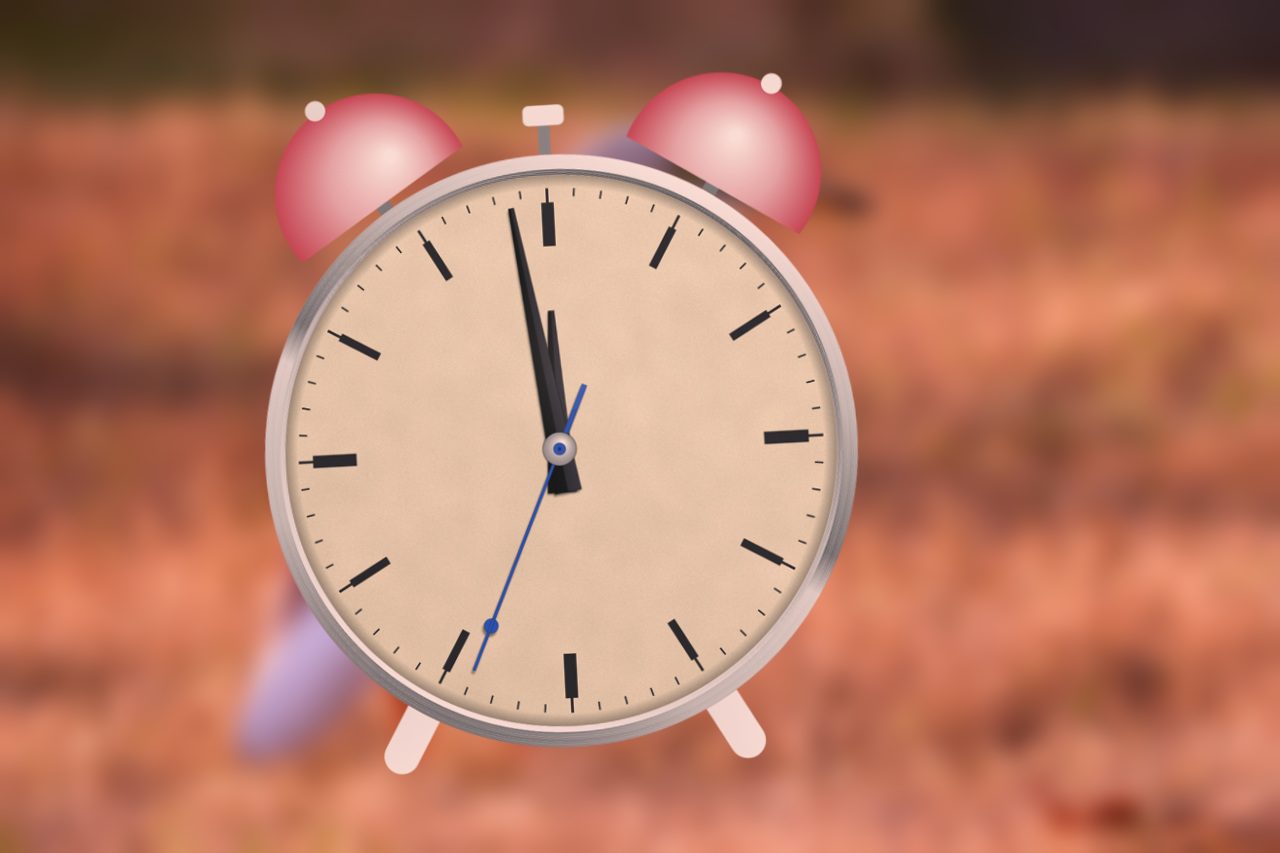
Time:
11:58:34
